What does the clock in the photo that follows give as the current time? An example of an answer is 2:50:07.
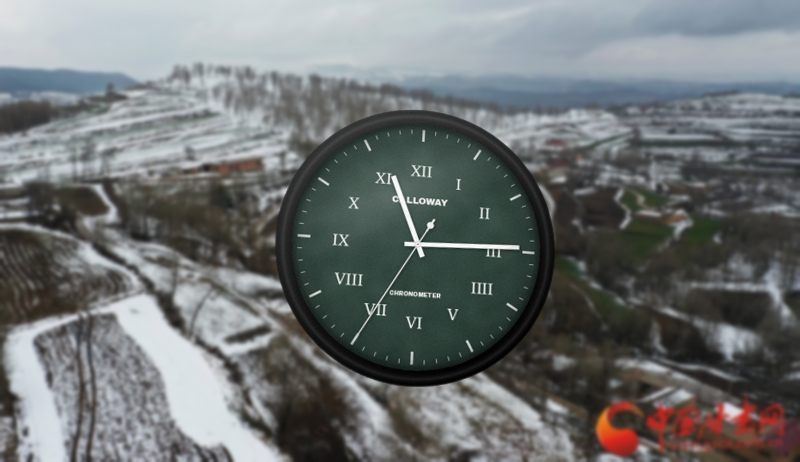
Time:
11:14:35
